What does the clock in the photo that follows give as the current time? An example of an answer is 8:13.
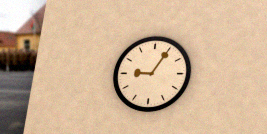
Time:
9:05
